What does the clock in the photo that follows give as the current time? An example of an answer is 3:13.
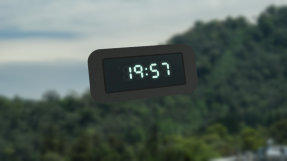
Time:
19:57
